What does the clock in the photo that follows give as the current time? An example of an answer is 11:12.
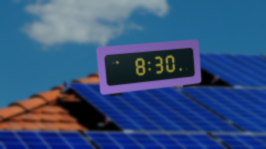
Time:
8:30
